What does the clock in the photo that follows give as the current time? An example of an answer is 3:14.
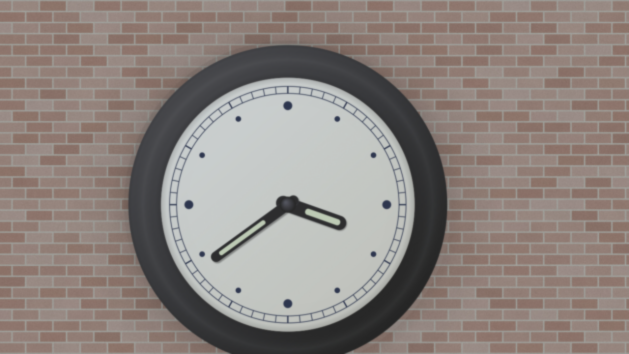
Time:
3:39
